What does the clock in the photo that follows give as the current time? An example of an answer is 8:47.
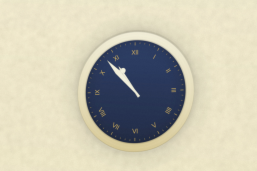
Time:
10:53
